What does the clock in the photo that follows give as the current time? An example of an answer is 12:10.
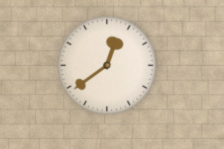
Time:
12:39
